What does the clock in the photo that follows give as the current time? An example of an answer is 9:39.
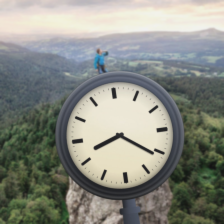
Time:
8:21
